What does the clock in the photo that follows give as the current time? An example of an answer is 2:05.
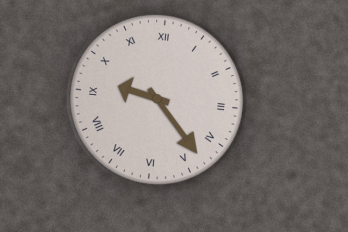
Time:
9:23
